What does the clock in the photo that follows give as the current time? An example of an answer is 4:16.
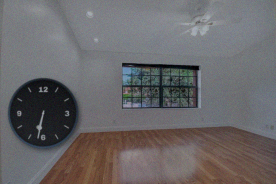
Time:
6:32
